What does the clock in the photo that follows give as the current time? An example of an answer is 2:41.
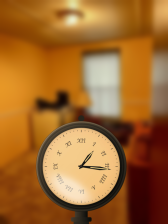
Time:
1:16
